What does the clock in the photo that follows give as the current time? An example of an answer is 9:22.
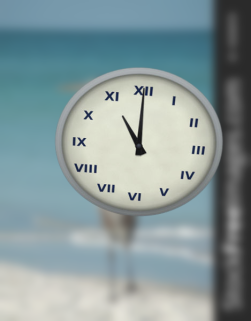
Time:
11:00
